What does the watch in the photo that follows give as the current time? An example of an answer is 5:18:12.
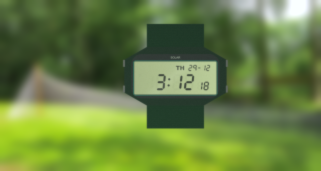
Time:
3:12:18
